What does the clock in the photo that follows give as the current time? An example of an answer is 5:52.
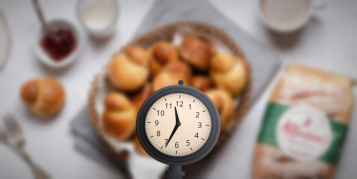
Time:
11:34
